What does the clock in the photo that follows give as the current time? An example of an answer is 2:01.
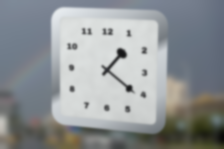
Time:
1:21
